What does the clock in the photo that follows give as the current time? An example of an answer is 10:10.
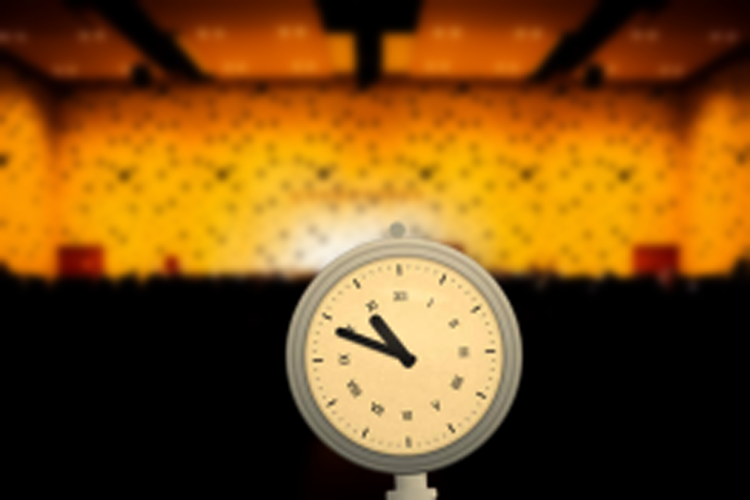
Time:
10:49
